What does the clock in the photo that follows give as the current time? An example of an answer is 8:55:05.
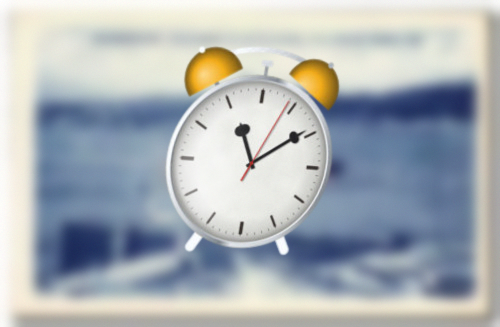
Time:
11:09:04
